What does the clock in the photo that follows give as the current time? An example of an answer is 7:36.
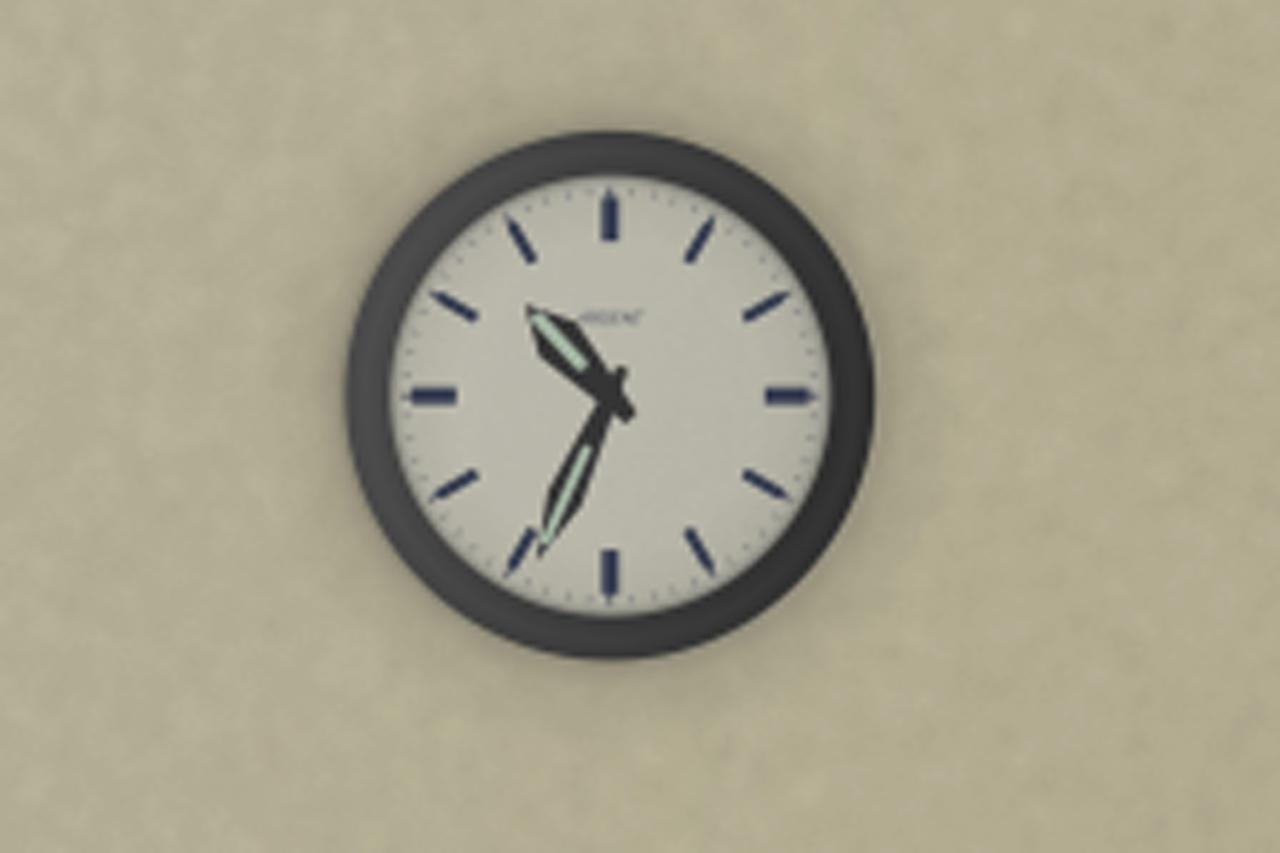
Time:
10:34
